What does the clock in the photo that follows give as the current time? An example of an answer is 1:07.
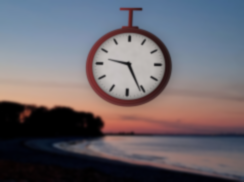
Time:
9:26
